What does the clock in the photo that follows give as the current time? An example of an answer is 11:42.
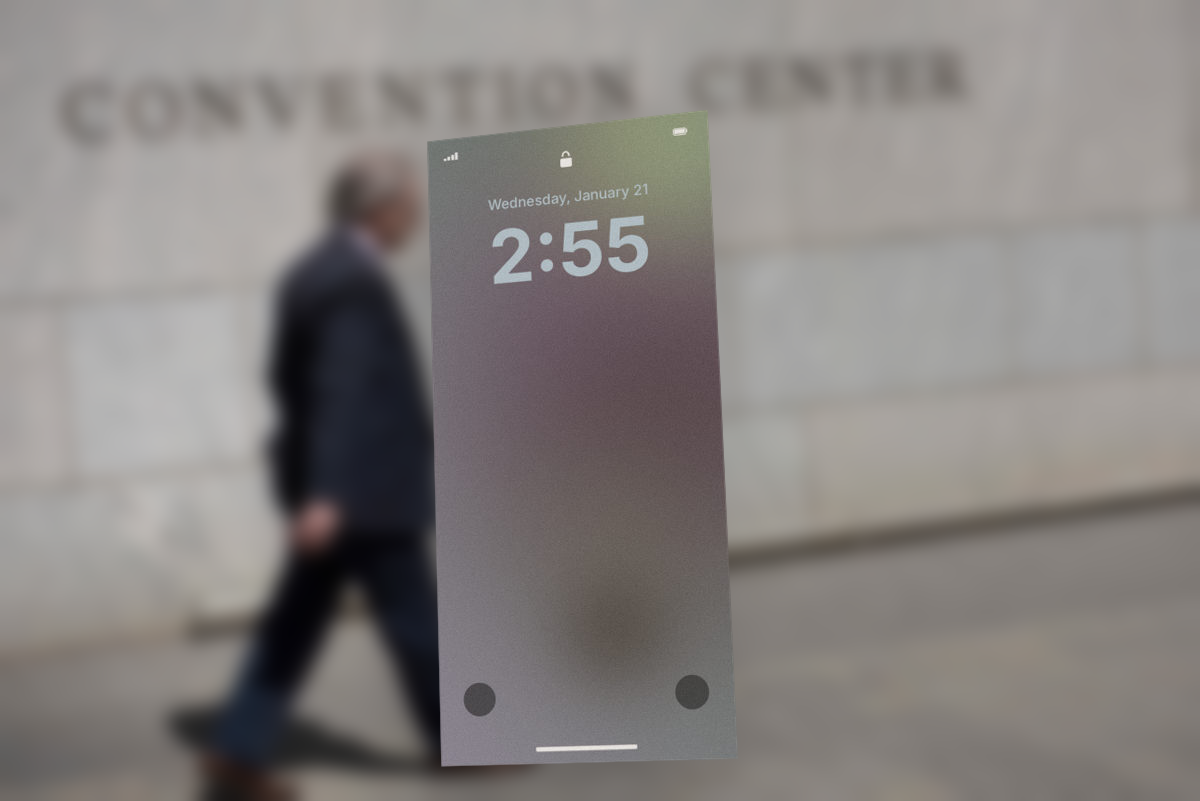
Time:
2:55
